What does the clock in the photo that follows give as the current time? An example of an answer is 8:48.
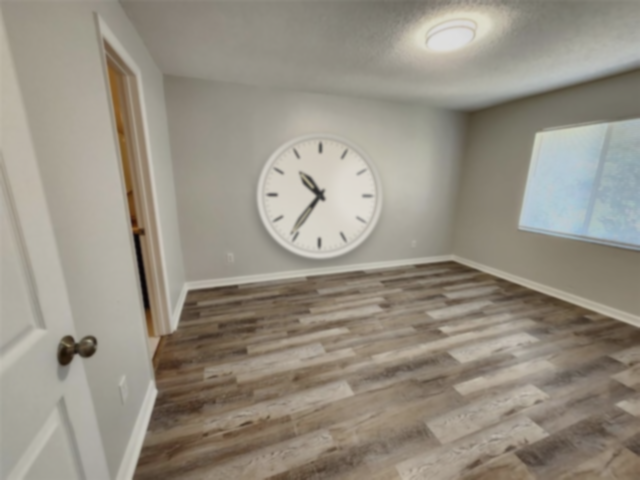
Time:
10:36
